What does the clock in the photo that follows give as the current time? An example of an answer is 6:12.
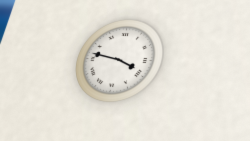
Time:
3:47
